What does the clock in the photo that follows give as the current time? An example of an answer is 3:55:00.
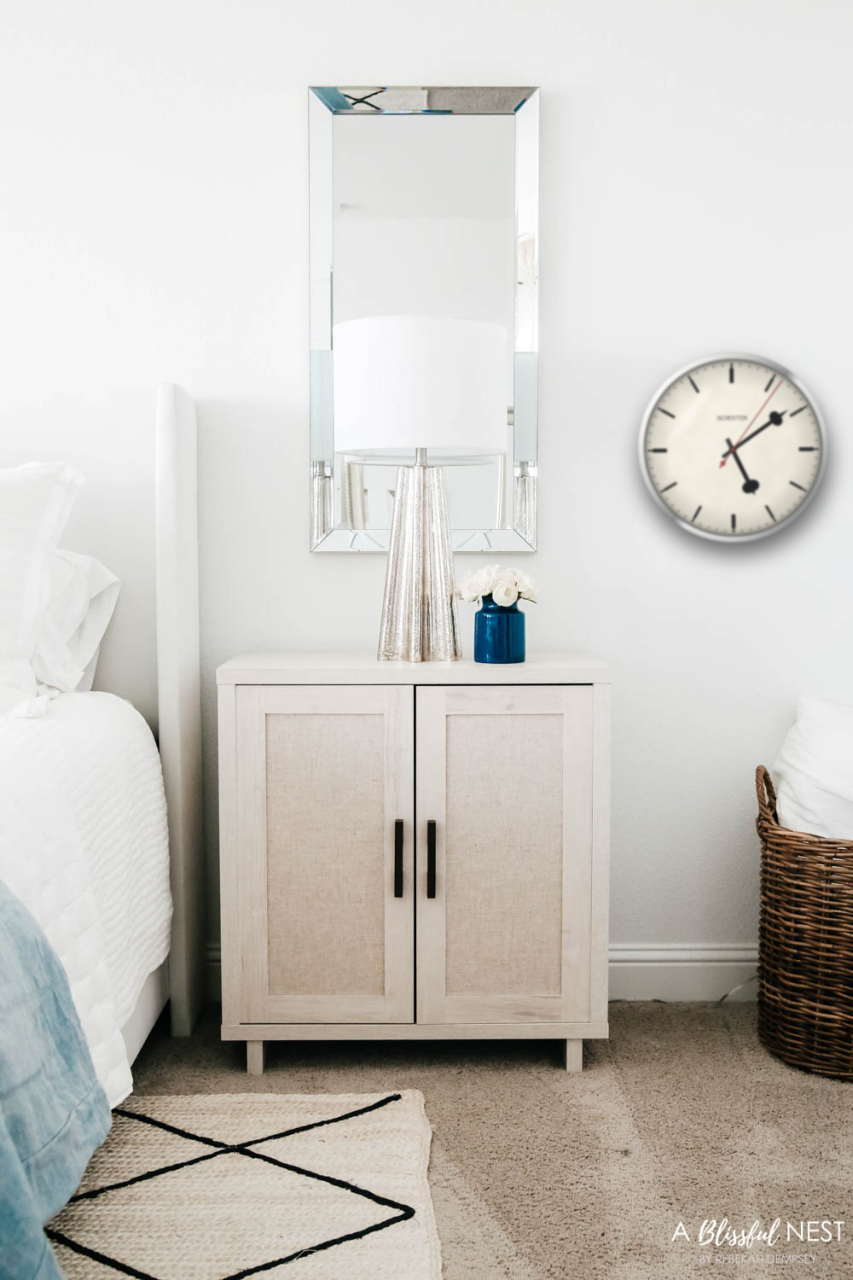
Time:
5:09:06
